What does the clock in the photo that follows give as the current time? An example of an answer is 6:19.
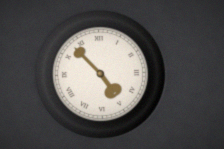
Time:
4:53
